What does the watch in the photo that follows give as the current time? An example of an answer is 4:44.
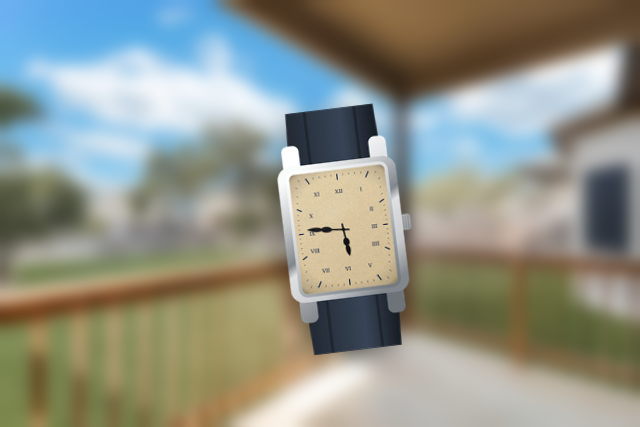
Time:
5:46
